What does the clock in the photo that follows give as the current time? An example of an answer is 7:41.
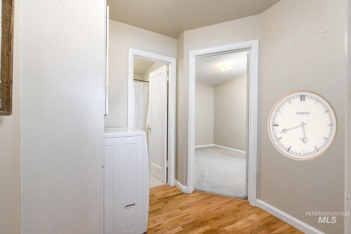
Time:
5:42
